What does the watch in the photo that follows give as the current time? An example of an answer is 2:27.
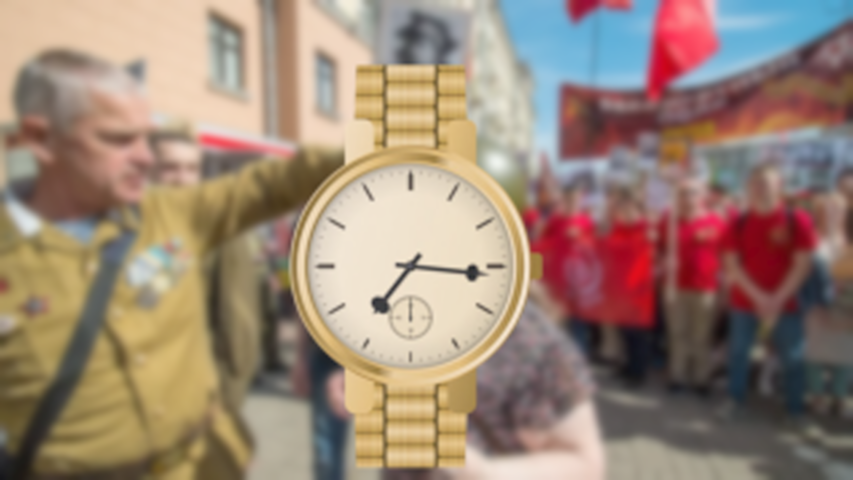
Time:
7:16
